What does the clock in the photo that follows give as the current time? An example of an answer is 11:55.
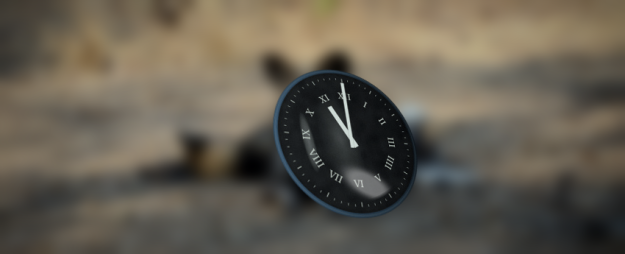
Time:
11:00
